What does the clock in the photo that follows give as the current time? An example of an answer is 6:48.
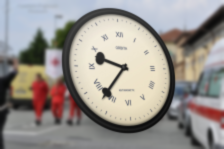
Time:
9:37
